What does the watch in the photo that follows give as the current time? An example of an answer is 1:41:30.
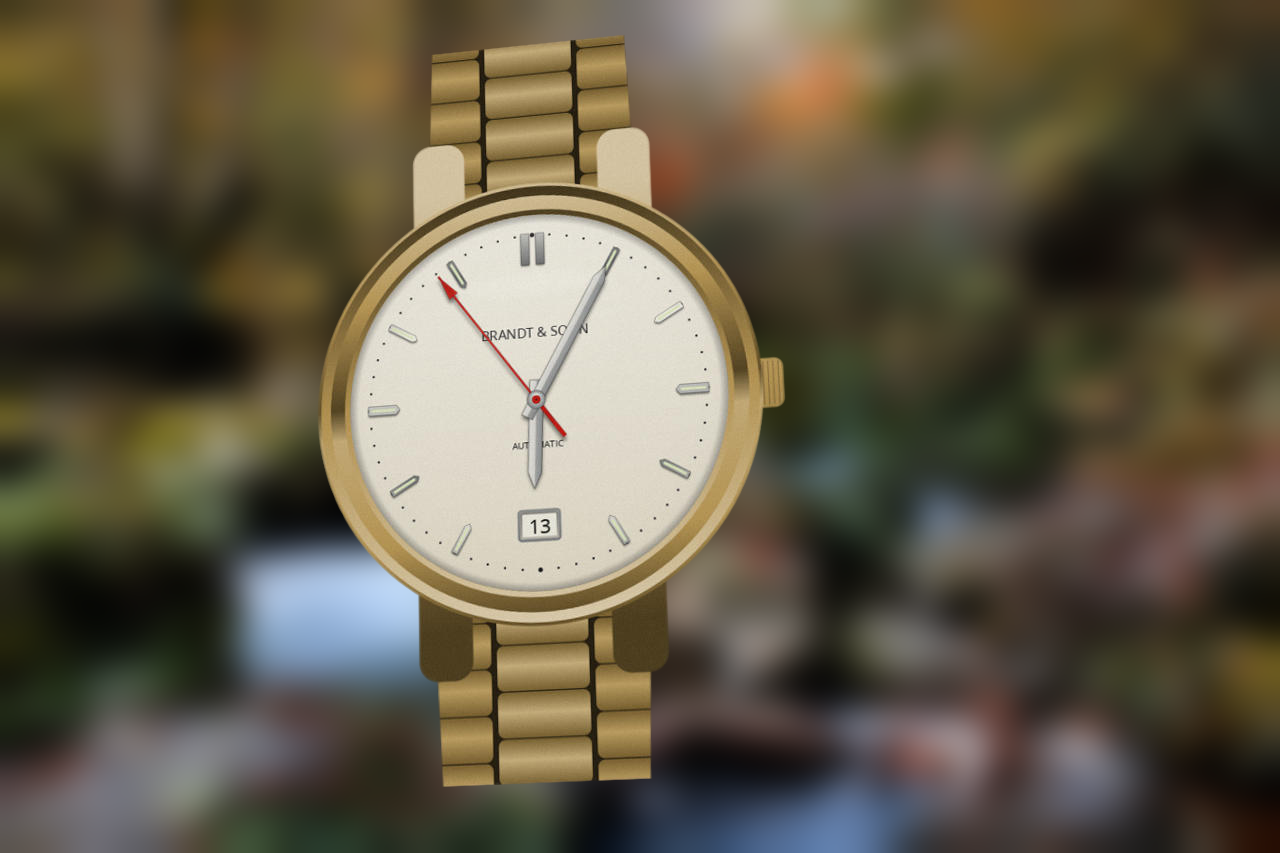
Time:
6:04:54
